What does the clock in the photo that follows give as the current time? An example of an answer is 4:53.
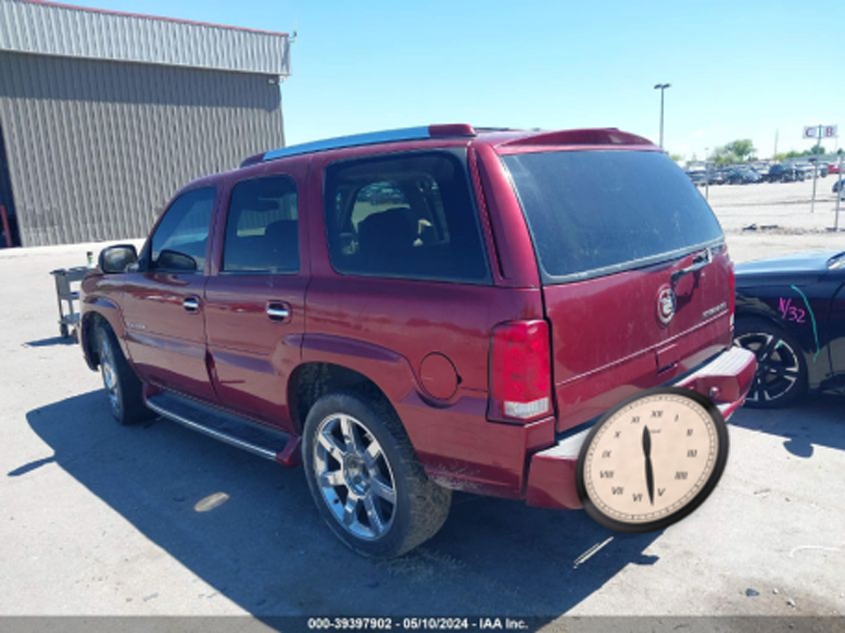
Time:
11:27
